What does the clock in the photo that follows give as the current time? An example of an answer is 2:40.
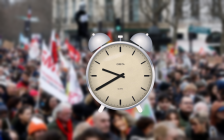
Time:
9:40
